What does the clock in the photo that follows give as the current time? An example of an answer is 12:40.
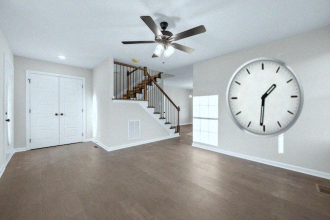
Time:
1:31
